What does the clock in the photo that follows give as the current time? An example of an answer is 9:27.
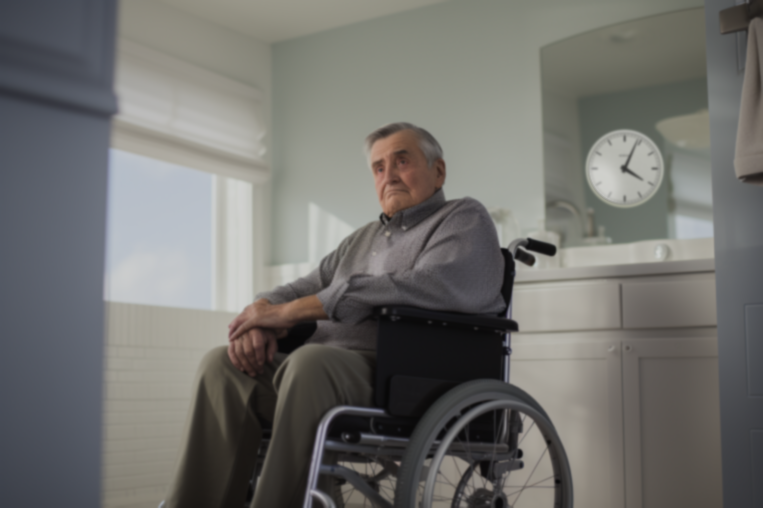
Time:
4:04
